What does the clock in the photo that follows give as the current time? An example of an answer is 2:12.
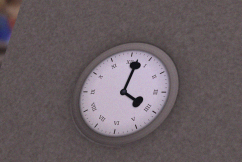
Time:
4:02
